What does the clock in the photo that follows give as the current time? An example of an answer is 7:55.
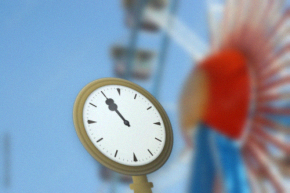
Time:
10:55
